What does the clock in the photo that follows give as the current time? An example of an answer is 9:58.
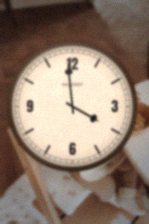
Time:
3:59
